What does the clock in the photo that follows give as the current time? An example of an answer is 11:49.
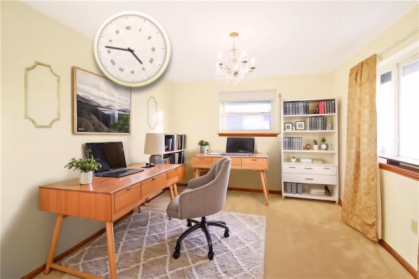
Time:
4:47
